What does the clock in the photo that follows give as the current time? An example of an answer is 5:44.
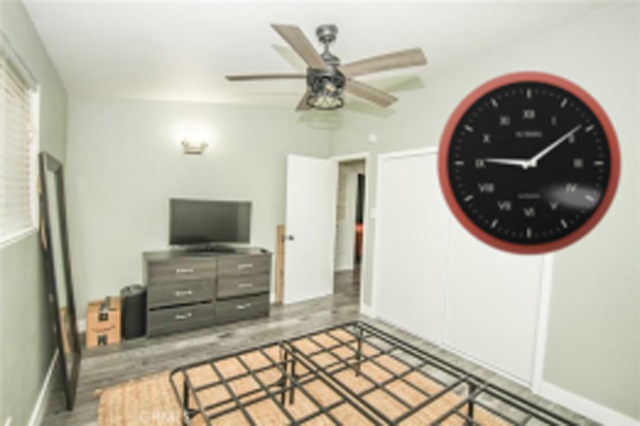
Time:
9:09
